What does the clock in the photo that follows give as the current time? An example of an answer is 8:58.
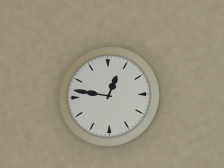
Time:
12:47
